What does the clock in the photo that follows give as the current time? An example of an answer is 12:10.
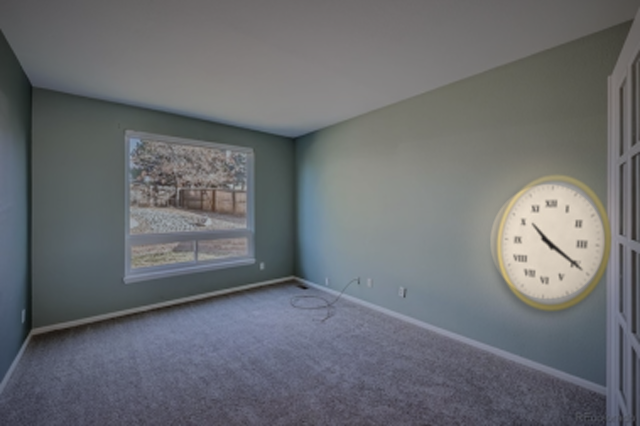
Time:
10:20
